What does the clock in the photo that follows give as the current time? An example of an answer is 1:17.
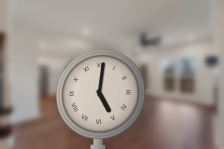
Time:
5:01
